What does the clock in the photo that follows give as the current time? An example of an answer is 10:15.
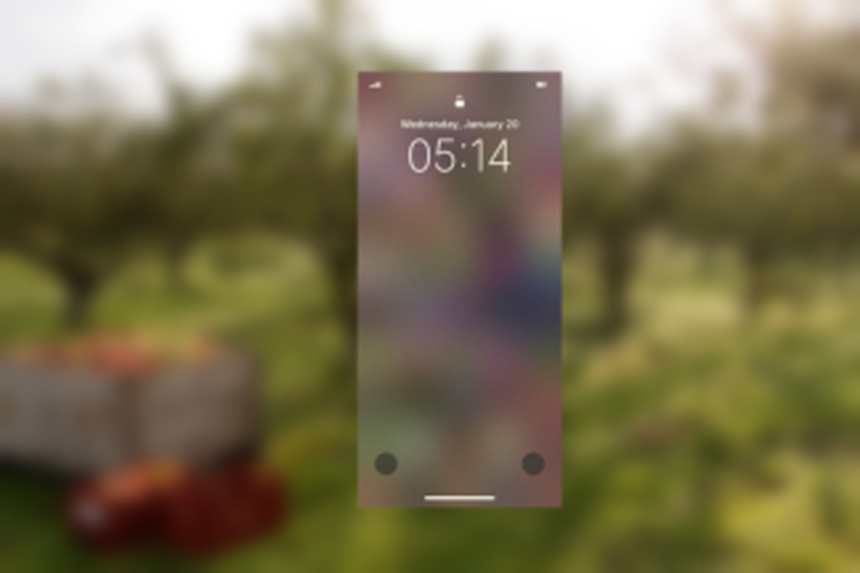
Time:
5:14
